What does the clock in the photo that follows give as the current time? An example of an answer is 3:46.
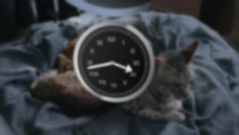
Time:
3:43
